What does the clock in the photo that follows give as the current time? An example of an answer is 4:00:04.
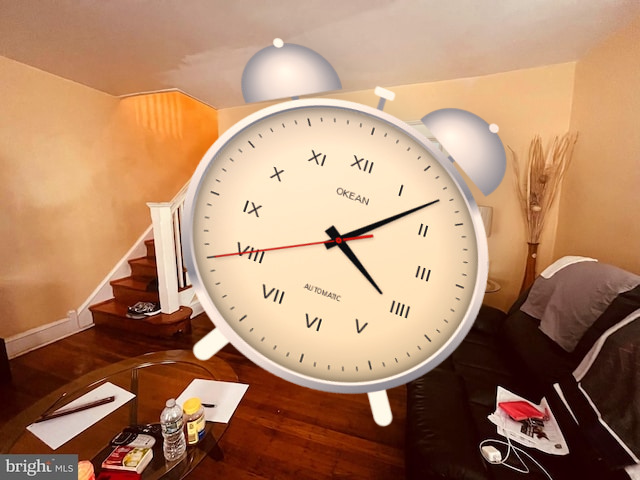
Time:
4:07:40
